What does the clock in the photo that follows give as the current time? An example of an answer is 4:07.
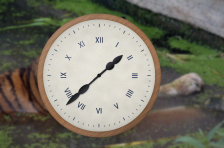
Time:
1:38
